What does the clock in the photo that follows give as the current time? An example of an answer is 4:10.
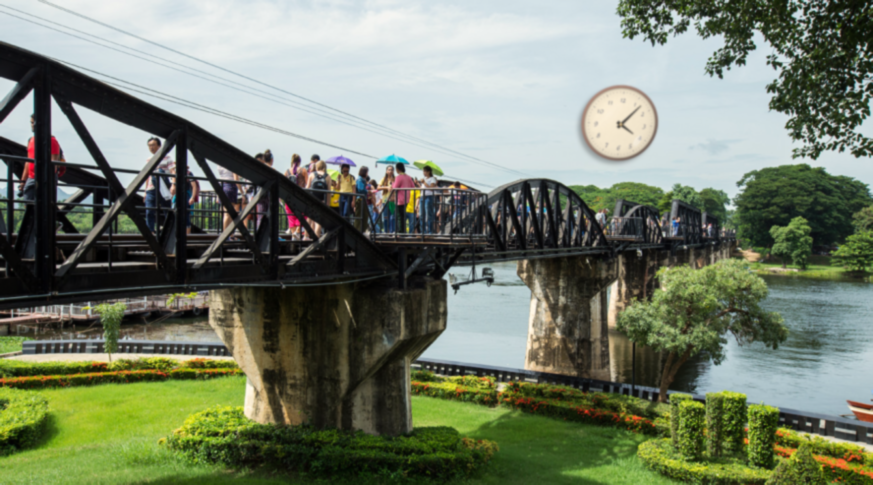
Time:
4:07
